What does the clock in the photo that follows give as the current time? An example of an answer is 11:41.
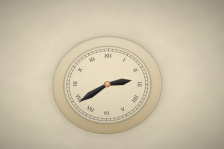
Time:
2:39
